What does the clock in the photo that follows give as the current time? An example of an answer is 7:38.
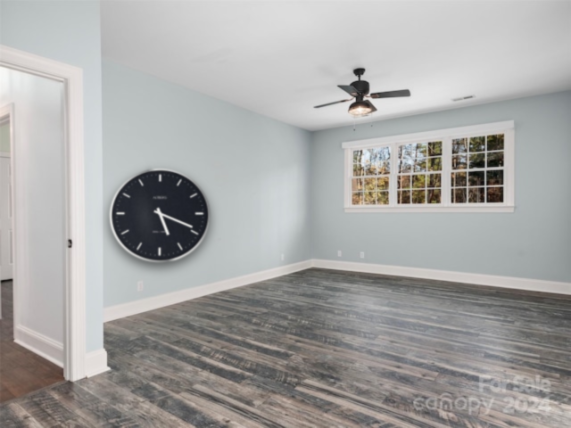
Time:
5:19
